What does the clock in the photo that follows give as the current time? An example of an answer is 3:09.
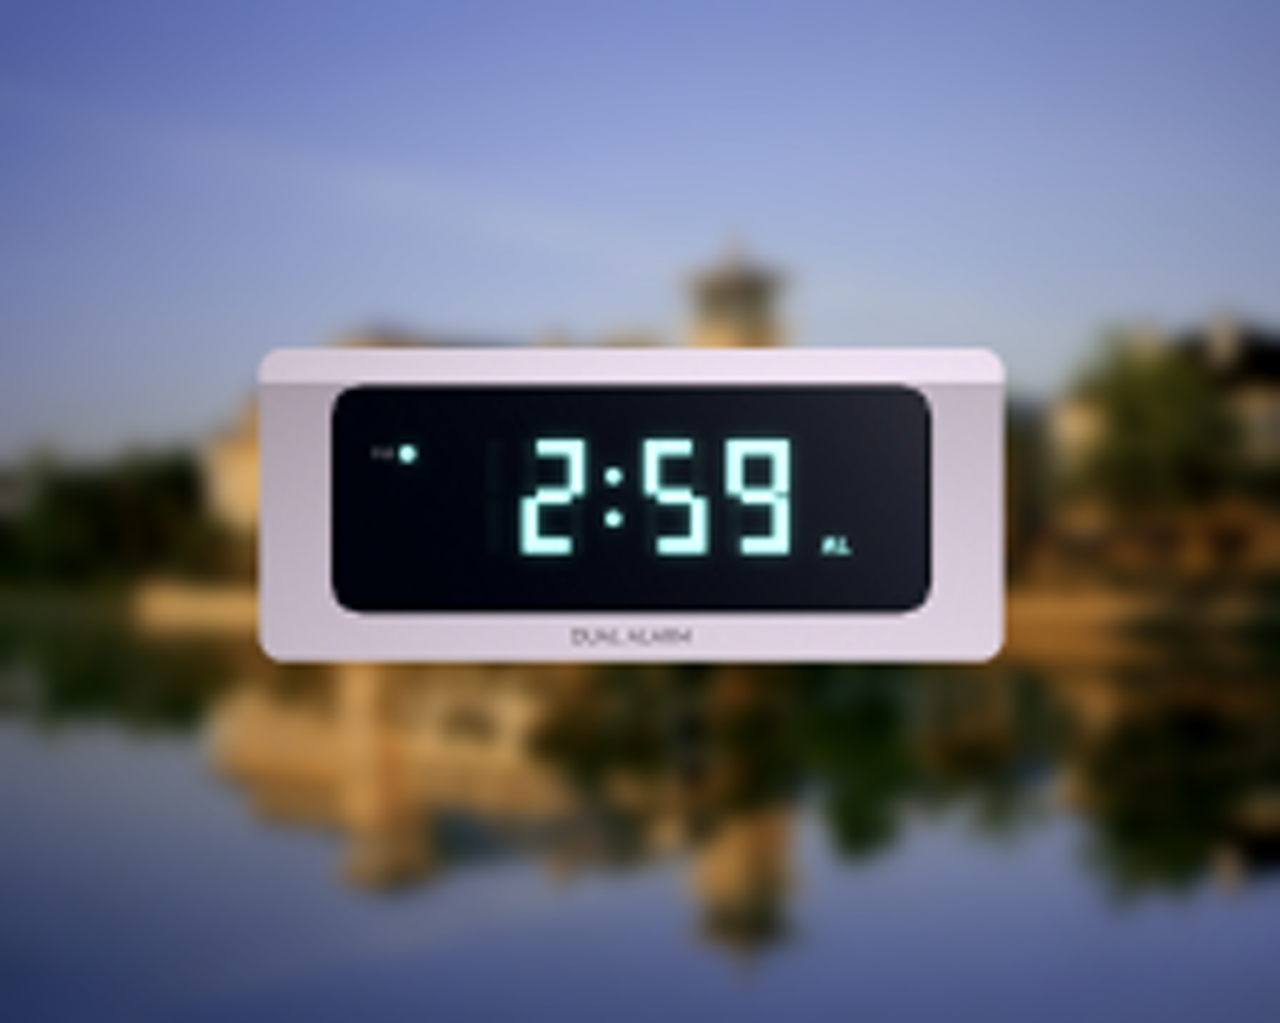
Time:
2:59
